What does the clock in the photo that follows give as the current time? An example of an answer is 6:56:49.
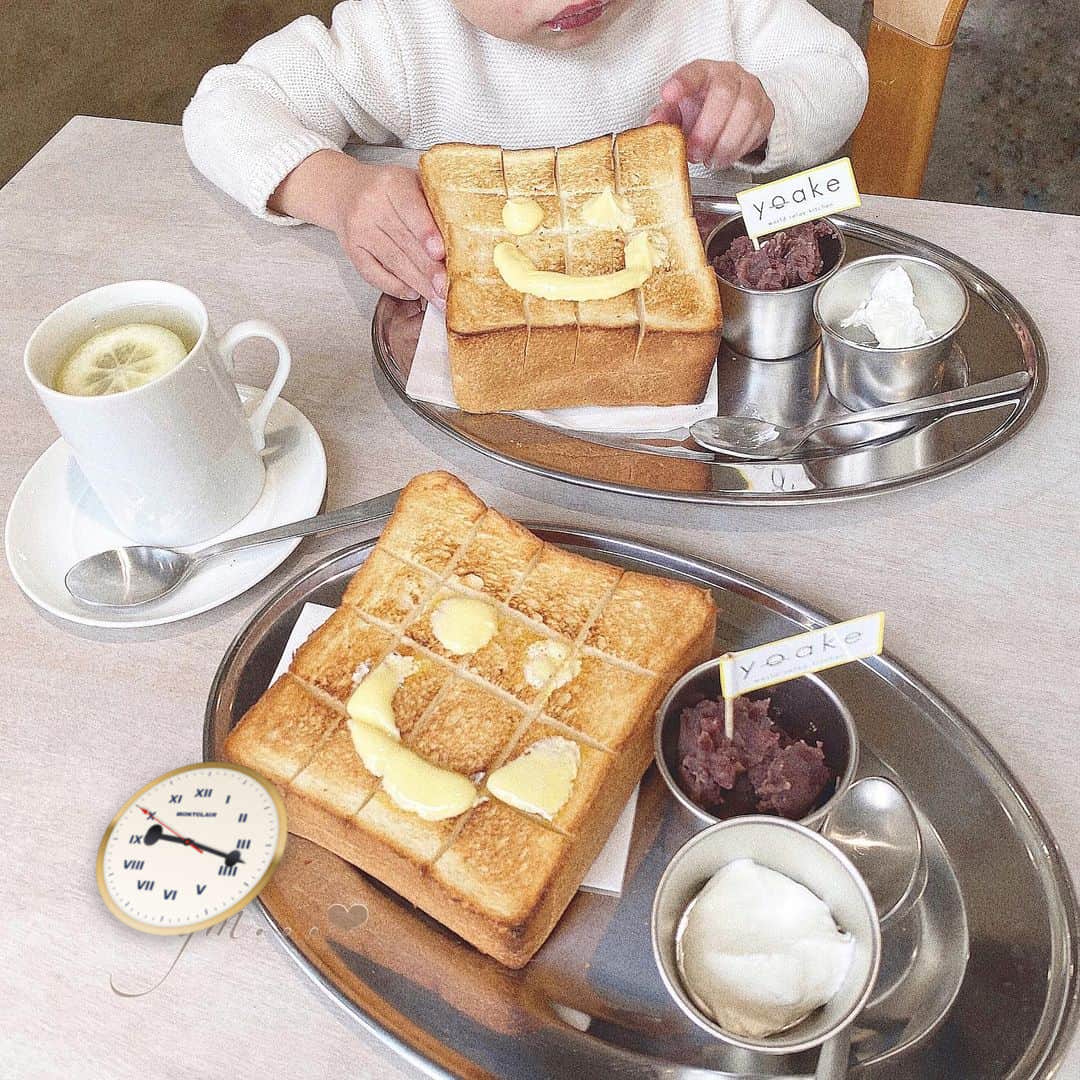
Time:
9:17:50
